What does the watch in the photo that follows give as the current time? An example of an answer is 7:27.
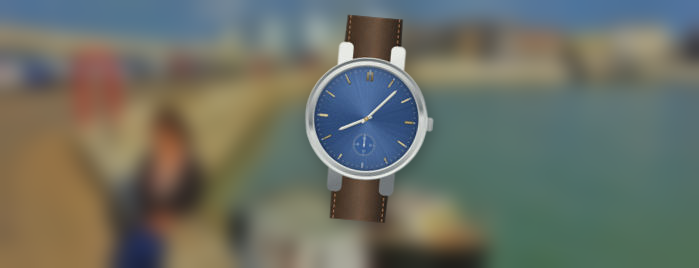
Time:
8:07
